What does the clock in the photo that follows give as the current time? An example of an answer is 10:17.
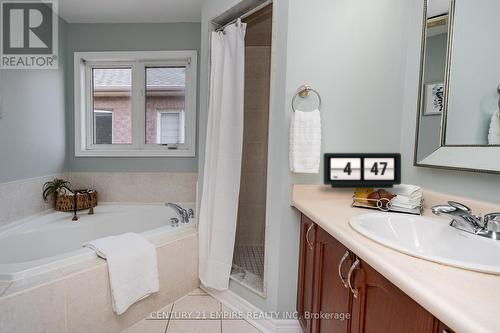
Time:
4:47
